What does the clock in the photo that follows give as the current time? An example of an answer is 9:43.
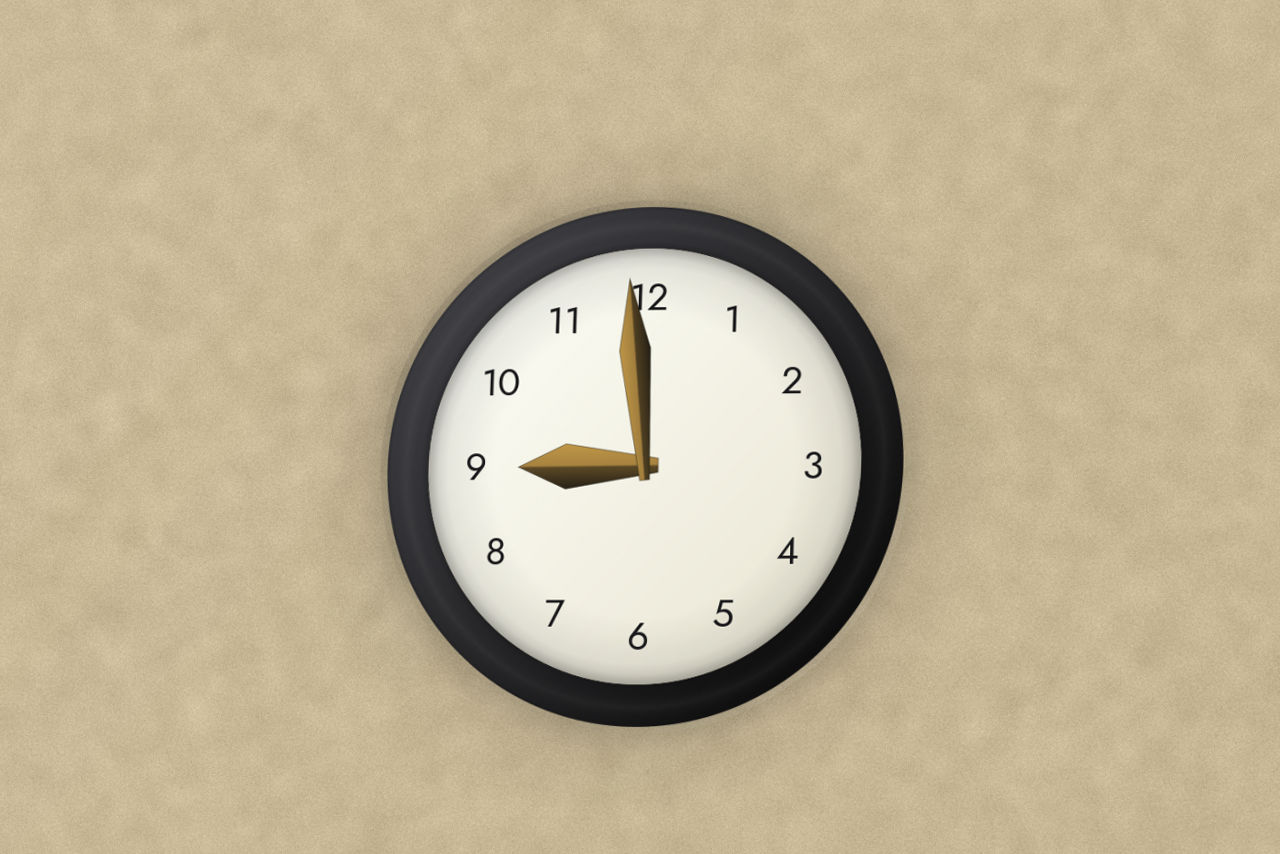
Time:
8:59
